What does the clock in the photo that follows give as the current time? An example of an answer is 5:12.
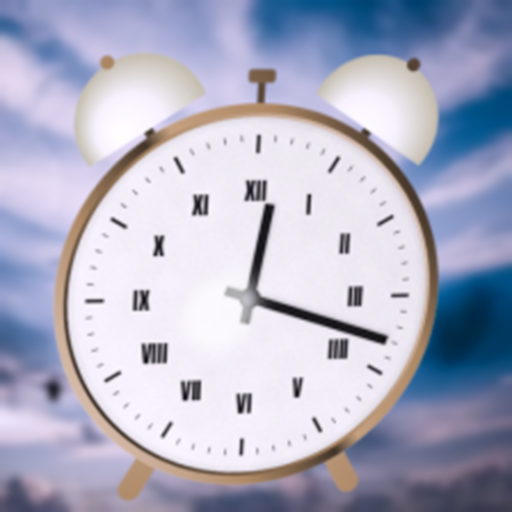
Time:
12:18
